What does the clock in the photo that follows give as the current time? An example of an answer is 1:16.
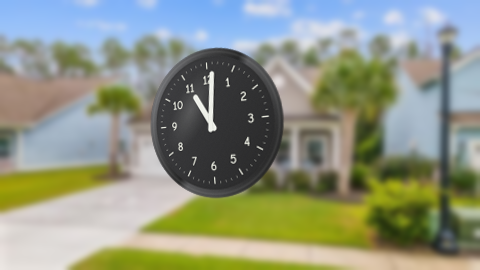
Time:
11:01
